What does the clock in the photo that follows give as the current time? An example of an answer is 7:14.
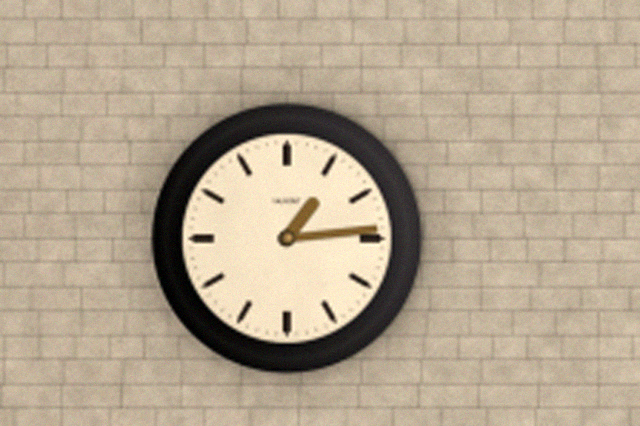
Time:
1:14
